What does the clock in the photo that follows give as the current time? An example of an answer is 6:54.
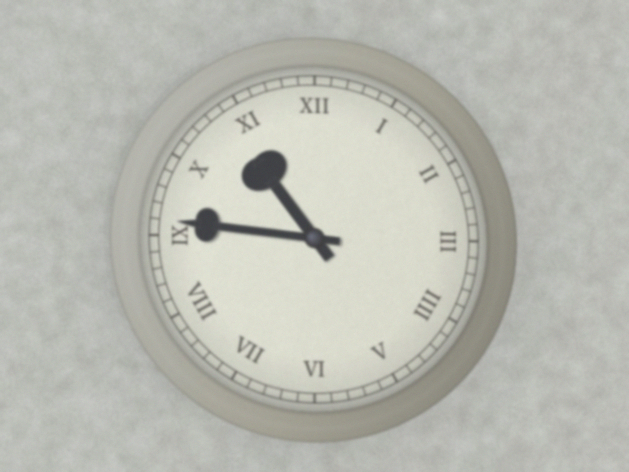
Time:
10:46
